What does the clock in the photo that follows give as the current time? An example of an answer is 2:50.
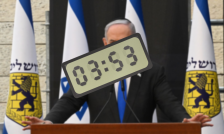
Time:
3:53
